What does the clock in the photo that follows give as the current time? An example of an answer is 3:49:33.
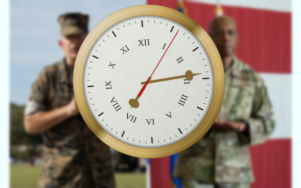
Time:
7:14:06
